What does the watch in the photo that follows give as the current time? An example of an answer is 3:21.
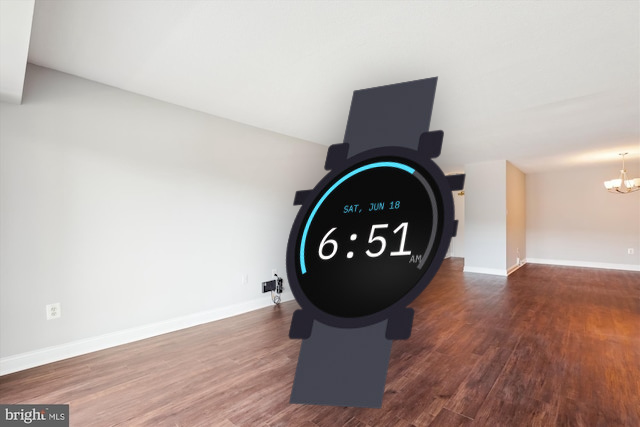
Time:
6:51
